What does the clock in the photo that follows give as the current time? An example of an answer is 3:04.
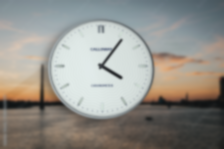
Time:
4:06
